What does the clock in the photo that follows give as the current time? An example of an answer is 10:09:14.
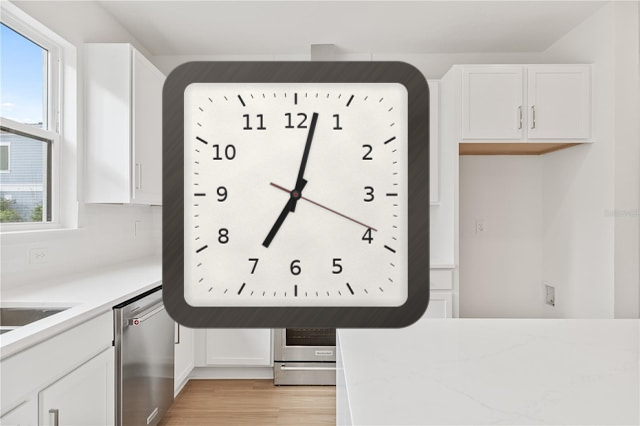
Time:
7:02:19
